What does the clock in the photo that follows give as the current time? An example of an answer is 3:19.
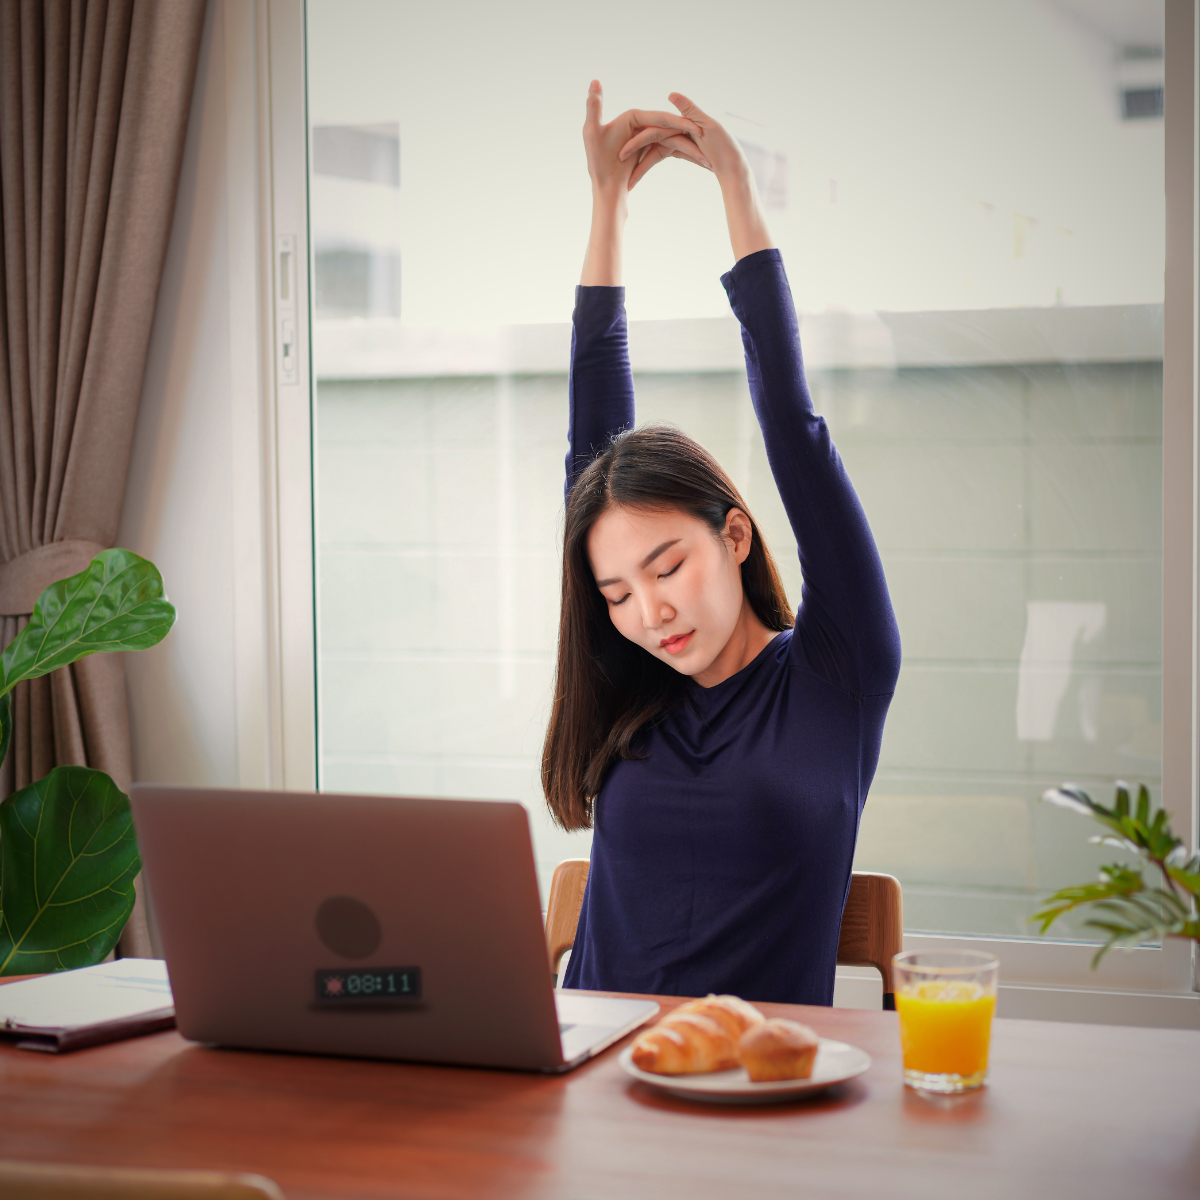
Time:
8:11
